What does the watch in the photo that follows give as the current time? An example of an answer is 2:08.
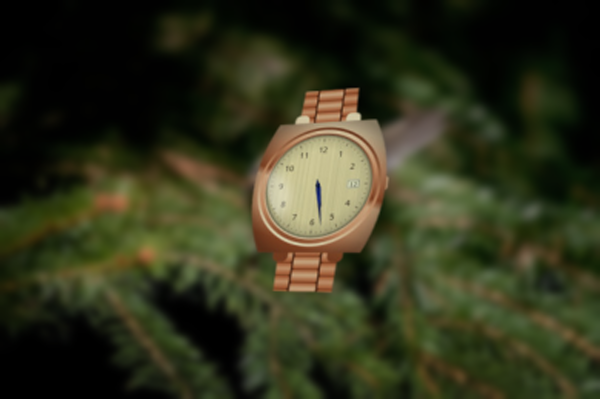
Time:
5:28
